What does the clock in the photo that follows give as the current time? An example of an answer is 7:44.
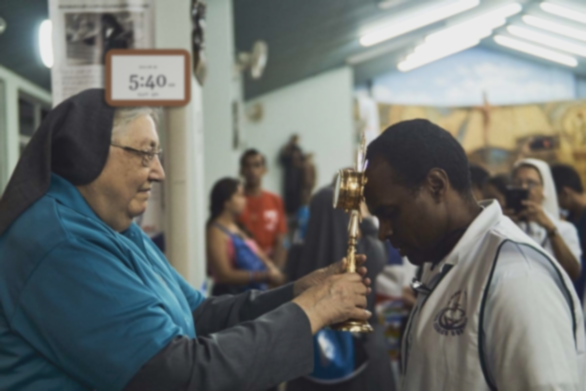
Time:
5:40
